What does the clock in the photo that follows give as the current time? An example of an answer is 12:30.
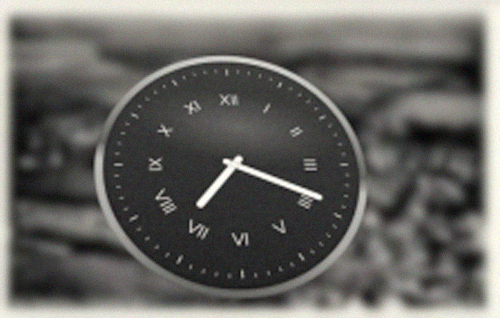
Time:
7:19
